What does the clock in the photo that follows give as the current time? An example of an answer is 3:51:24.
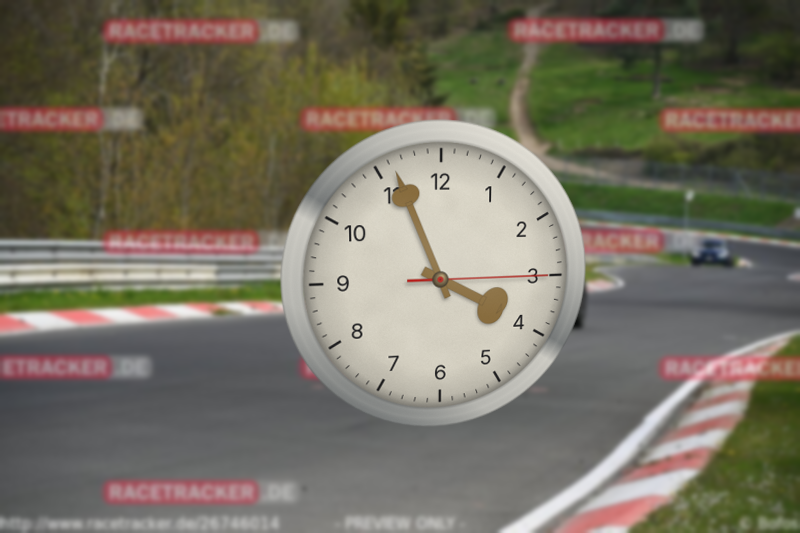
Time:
3:56:15
